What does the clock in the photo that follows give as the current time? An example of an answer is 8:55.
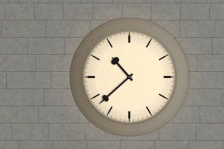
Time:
10:38
